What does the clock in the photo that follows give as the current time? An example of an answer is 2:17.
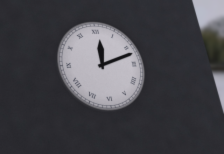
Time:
12:12
